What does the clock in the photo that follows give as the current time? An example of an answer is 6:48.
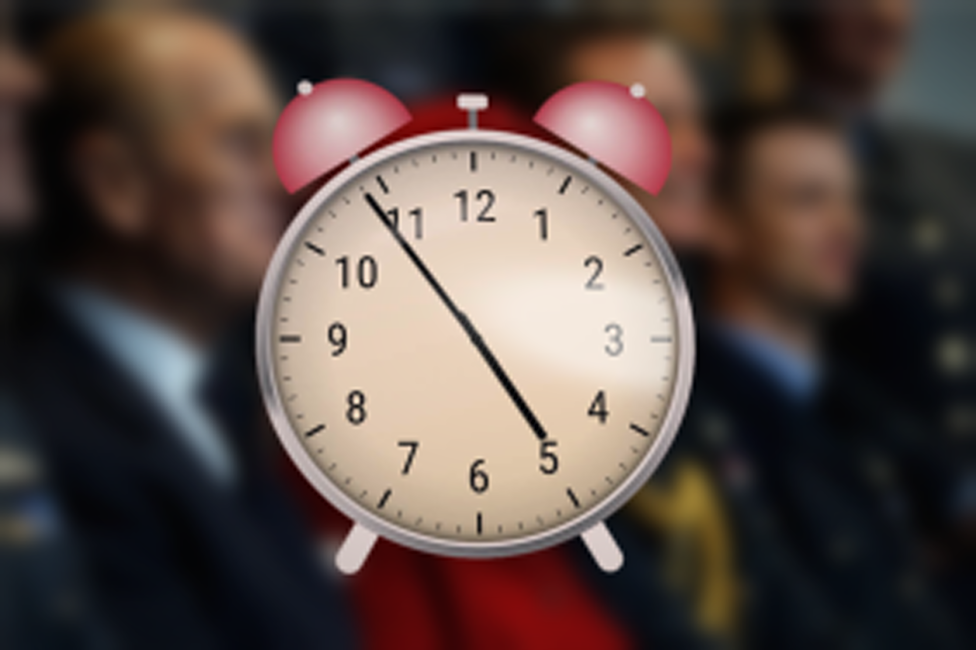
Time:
4:54
